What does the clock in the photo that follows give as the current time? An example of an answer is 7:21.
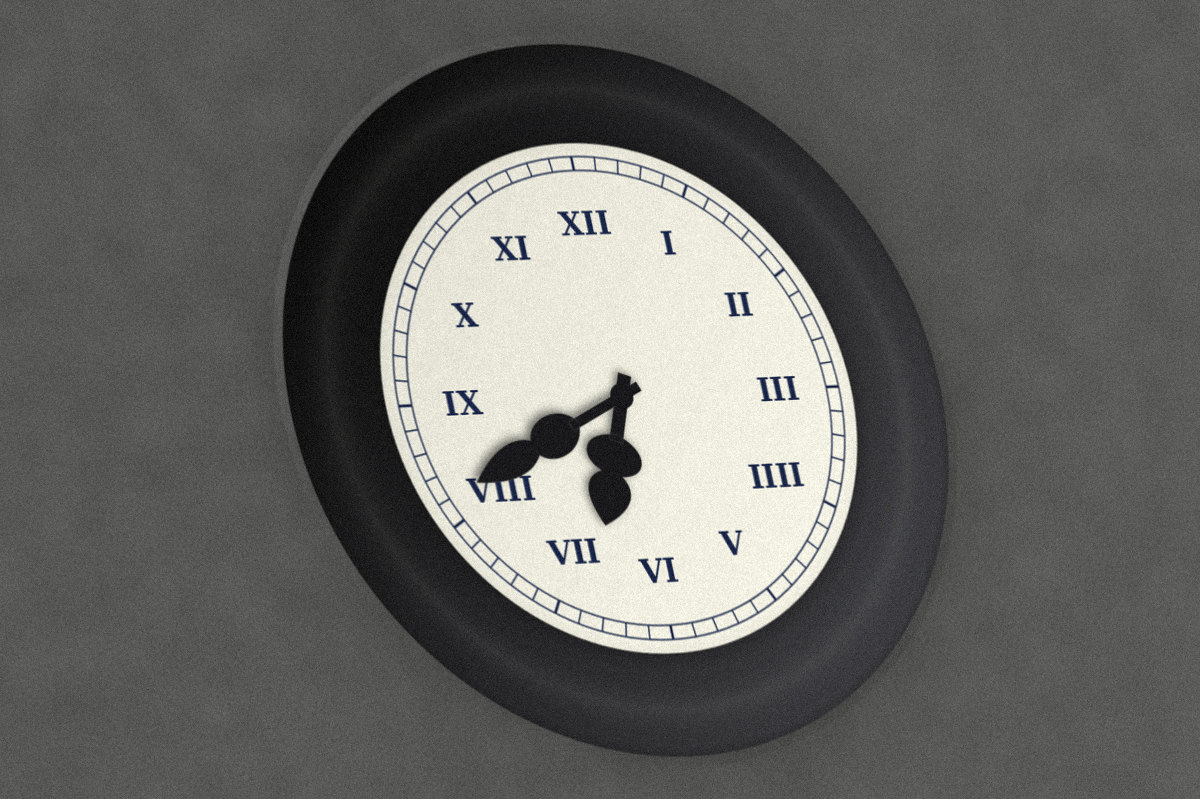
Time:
6:41
